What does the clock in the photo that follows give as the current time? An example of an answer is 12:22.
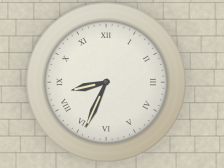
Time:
8:34
